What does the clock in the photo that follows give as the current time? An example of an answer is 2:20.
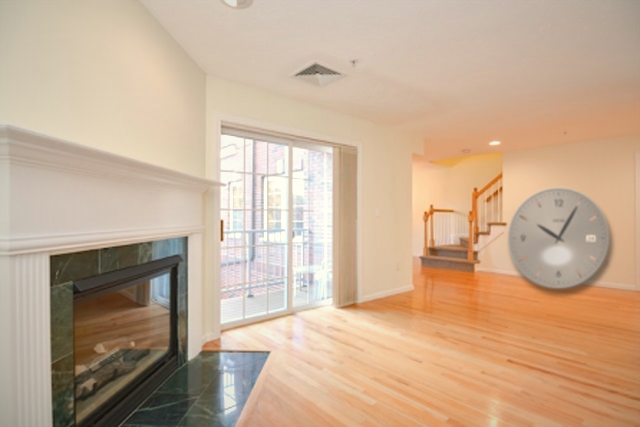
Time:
10:05
